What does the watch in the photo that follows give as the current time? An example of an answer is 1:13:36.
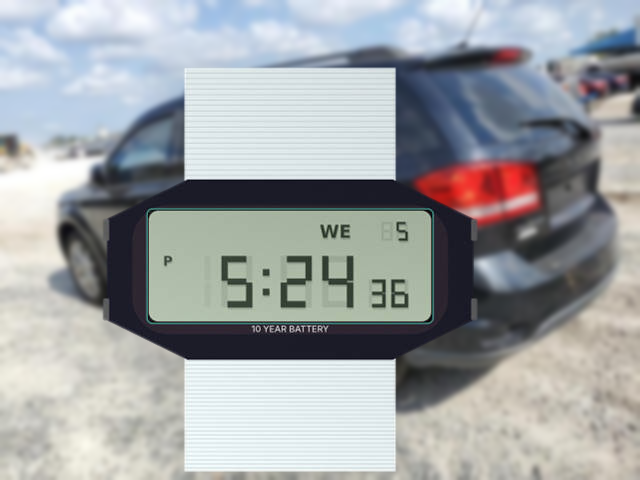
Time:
5:24:36
